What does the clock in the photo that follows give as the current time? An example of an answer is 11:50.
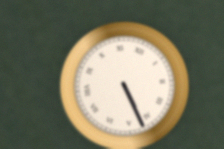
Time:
4:22
